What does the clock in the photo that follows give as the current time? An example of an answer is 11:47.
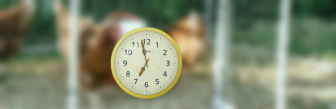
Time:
6:58
